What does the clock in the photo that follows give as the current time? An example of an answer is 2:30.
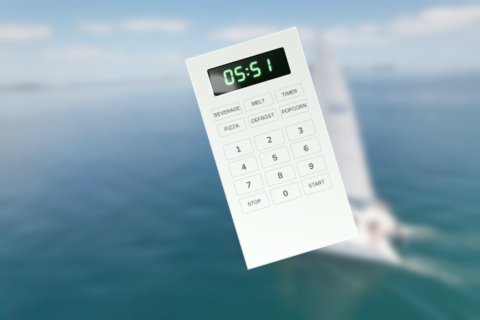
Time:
5:51
